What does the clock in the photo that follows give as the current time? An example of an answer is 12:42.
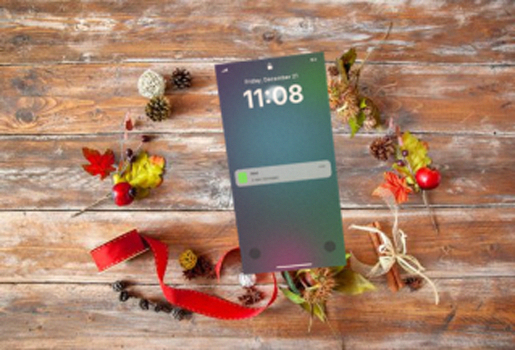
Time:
11:08
